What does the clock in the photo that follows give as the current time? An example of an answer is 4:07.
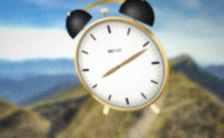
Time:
8:11
